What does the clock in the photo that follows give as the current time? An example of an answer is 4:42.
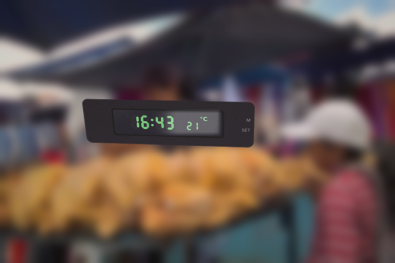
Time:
16:43
